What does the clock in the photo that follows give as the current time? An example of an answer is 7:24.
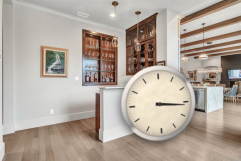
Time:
3:16
